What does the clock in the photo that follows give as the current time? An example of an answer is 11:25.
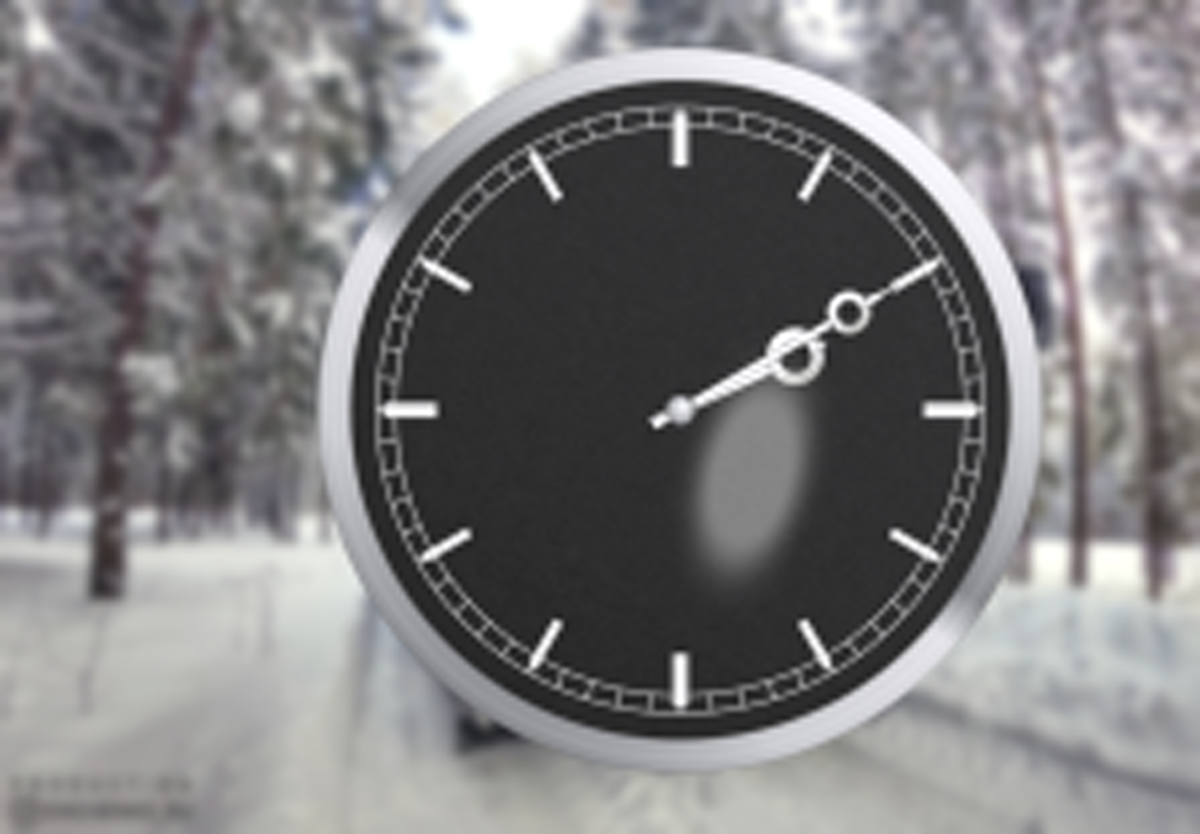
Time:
2:10
